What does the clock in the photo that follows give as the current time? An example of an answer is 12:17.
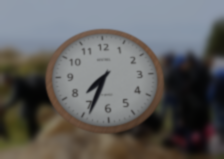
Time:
7:34
